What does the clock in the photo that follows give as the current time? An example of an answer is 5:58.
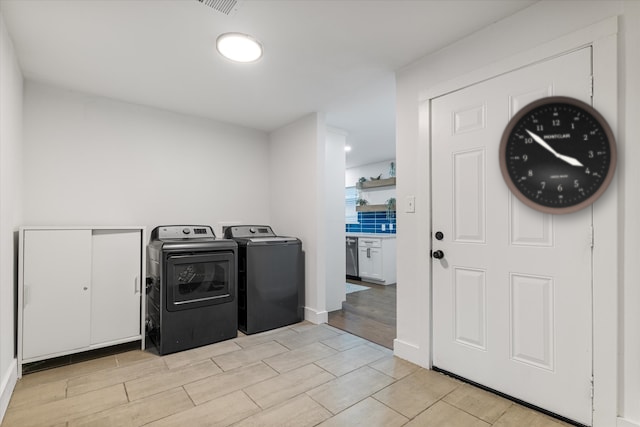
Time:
3:52
